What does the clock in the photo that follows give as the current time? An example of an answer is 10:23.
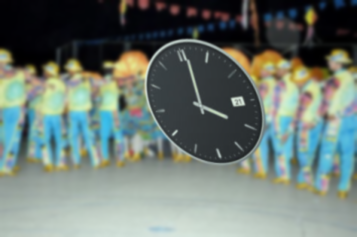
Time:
4:01
